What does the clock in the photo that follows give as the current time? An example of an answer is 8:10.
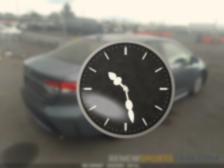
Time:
10:28
